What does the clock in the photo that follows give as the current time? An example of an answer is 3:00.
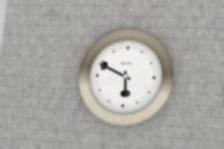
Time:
5:49
